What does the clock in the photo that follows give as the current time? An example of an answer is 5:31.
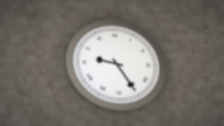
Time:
9:25
